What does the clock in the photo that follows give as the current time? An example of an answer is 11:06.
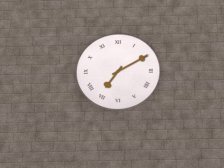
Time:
7:10
